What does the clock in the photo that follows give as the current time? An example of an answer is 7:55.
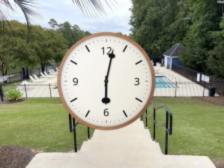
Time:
6:02
